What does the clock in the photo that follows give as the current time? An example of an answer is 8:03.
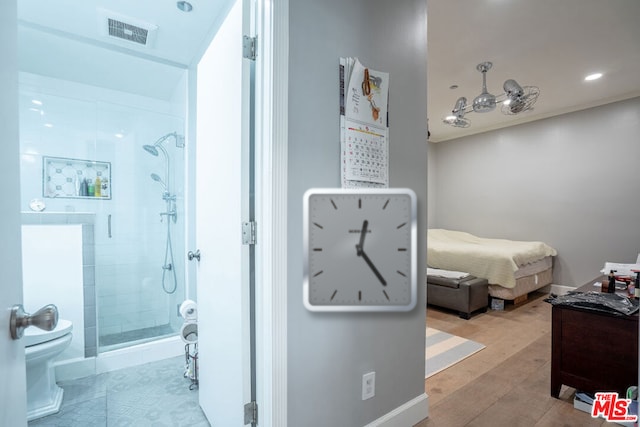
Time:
12:24
